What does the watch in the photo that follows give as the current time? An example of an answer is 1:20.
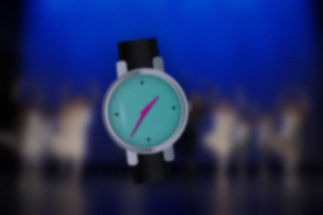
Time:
1:36
